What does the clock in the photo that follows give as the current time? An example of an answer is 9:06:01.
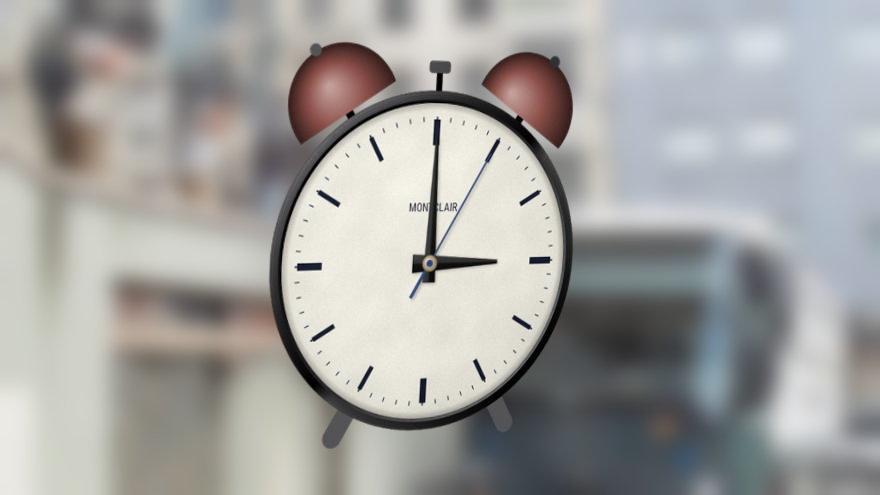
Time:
3:00:05
